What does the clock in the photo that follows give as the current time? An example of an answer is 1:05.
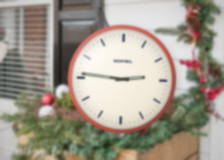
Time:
2:46
